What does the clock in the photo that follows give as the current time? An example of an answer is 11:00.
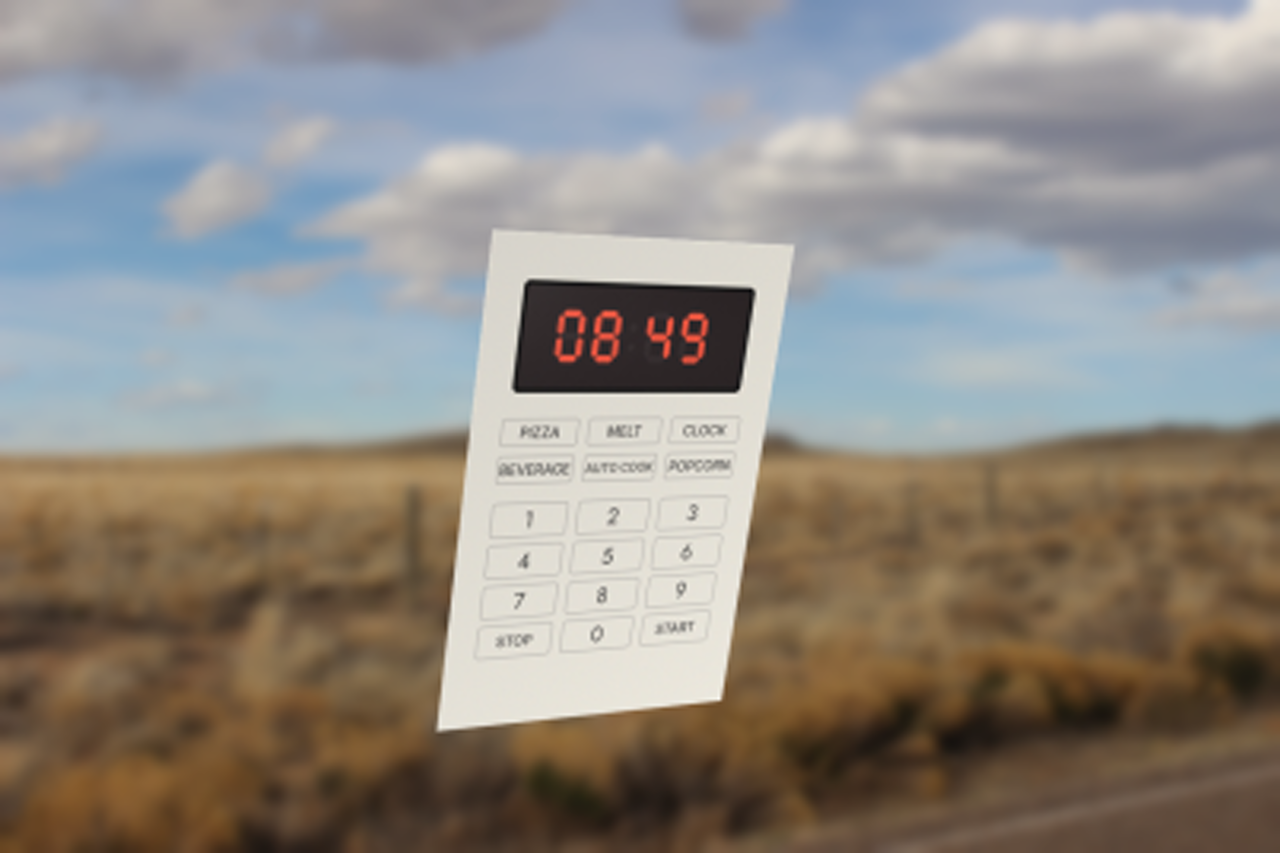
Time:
8:49
